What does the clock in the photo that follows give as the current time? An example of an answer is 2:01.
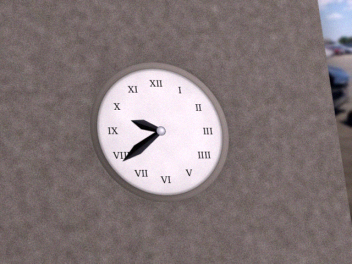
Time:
9:39
